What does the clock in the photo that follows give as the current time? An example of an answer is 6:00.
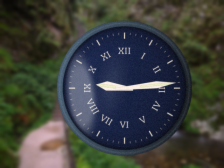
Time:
9:14
